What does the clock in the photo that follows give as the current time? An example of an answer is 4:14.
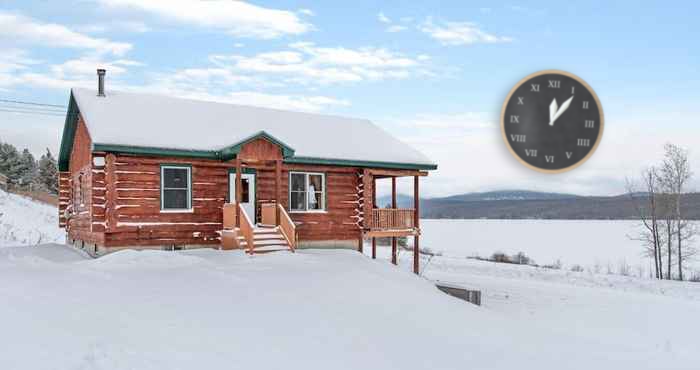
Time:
12:06
